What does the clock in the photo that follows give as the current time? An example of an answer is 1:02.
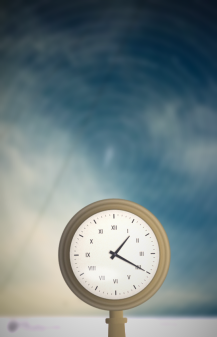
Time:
1:20
